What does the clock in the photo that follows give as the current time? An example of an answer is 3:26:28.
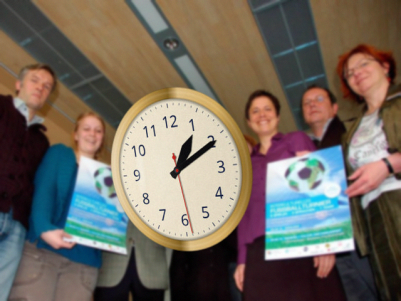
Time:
1:10:29
